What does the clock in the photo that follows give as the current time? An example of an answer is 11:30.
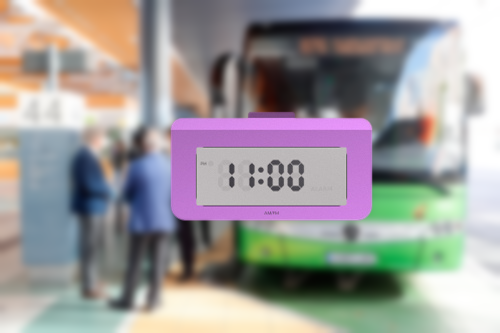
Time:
11:00
